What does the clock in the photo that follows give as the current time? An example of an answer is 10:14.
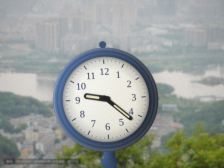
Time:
9:22
